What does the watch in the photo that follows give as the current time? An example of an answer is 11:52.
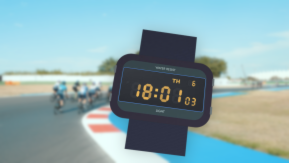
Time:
18:01
